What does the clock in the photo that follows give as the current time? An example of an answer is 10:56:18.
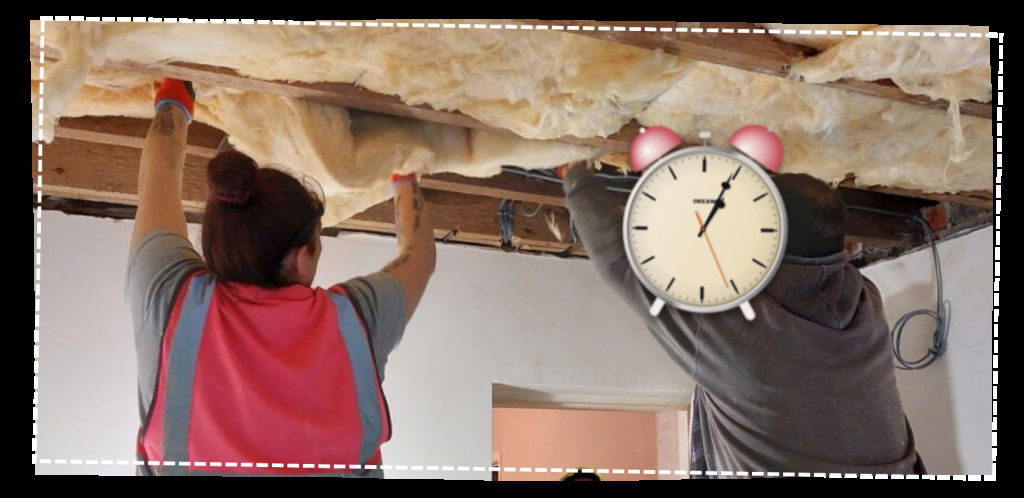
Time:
1:04:26
